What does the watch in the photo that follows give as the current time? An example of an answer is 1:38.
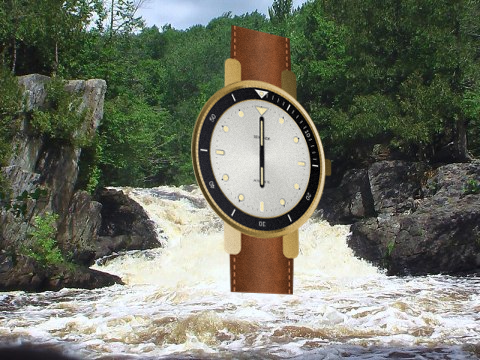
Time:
6:00
